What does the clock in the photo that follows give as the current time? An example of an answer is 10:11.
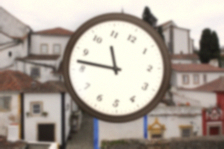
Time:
10:42
